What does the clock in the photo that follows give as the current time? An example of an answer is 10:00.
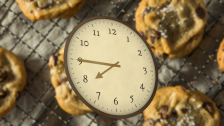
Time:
7:45
